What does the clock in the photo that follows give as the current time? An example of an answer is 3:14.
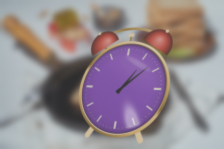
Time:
1:08
